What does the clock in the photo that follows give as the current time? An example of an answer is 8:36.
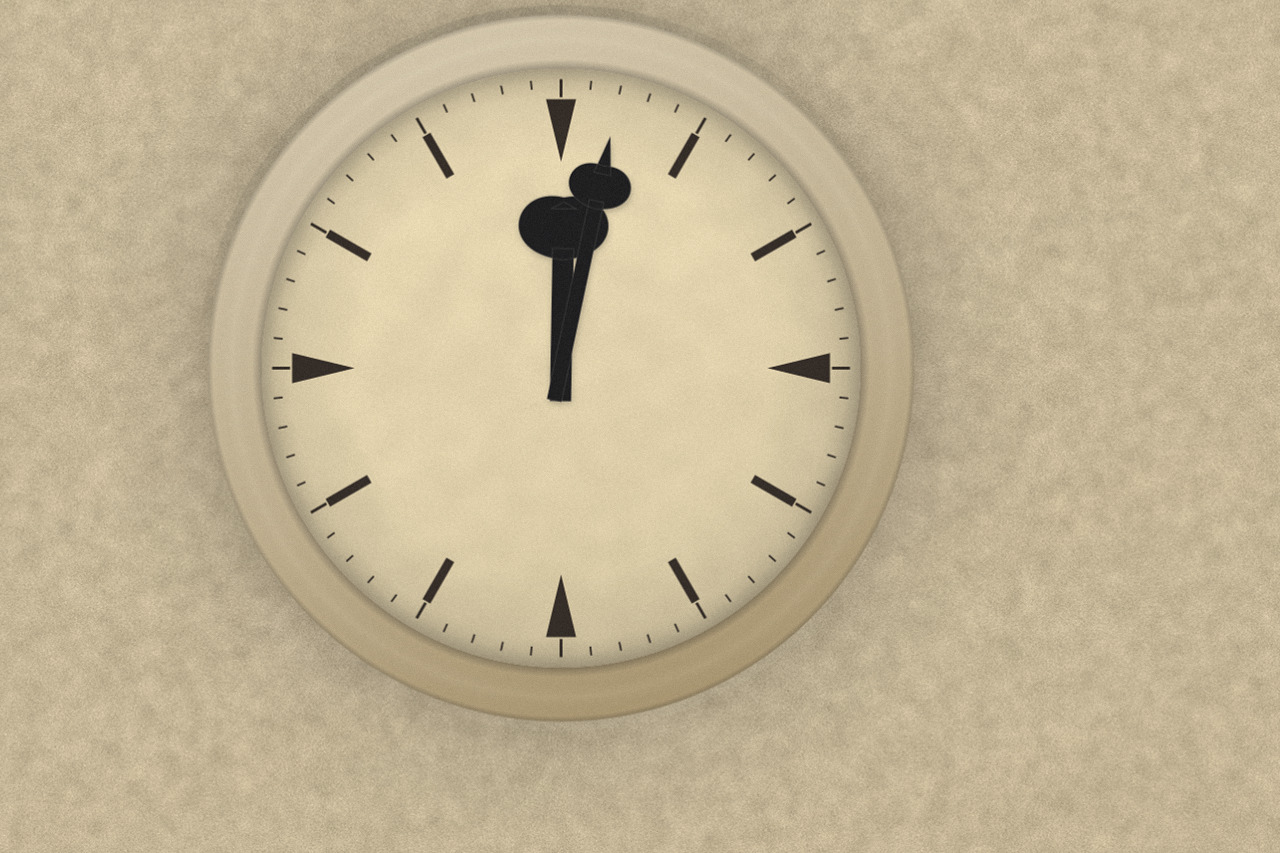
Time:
12:02
